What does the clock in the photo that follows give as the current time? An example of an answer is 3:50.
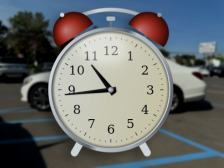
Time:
10:44
